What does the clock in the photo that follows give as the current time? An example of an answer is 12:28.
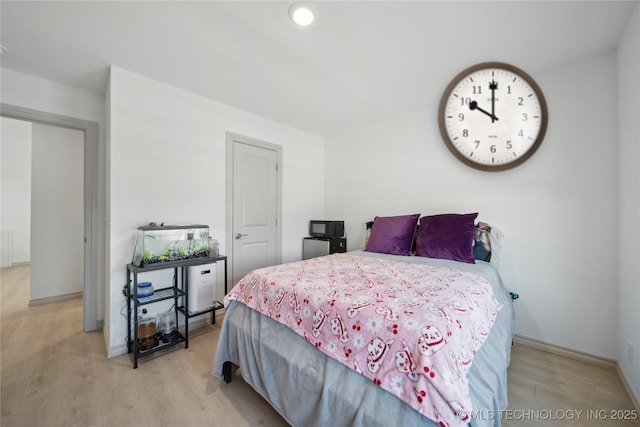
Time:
10:00
